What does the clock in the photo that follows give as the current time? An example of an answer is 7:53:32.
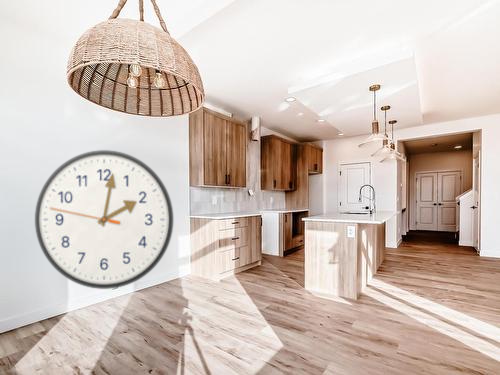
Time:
2:01:47
